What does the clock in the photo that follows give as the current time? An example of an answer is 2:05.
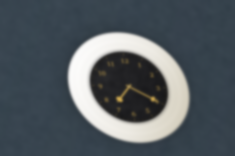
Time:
7:20
